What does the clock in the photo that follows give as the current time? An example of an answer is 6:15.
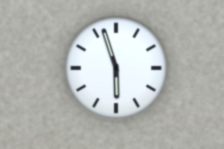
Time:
5:57
